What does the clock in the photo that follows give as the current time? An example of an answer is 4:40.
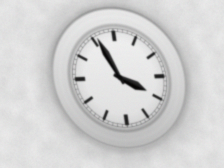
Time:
3:56
